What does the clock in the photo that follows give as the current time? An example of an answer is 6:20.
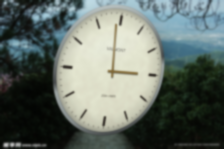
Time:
2:59
